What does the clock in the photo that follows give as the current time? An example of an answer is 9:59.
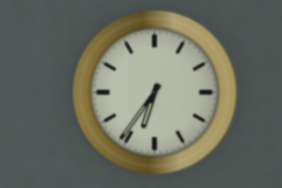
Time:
6:36
